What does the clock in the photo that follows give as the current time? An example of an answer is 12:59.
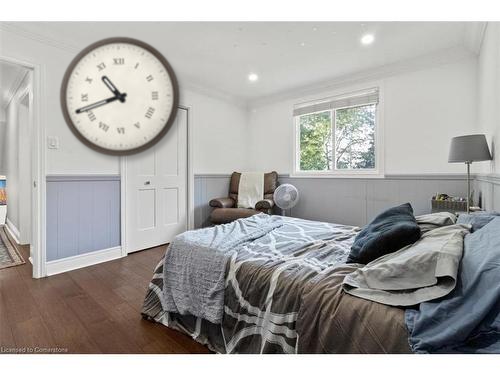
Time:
10:42
